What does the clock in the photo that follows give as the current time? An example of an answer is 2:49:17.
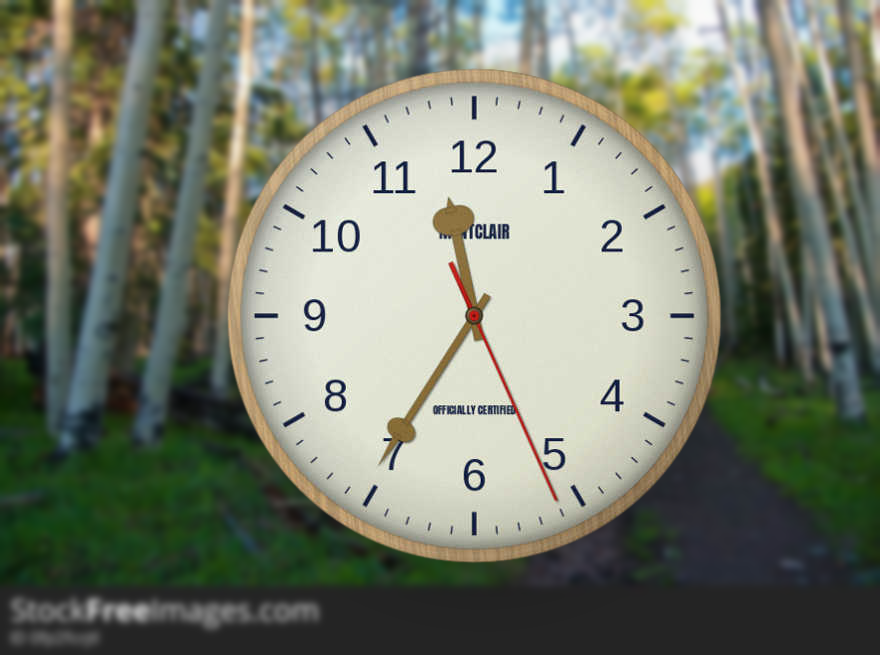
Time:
11:35:26
